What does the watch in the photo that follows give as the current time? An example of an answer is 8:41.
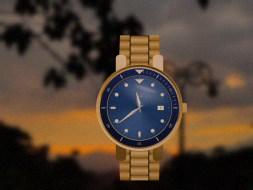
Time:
11:39
